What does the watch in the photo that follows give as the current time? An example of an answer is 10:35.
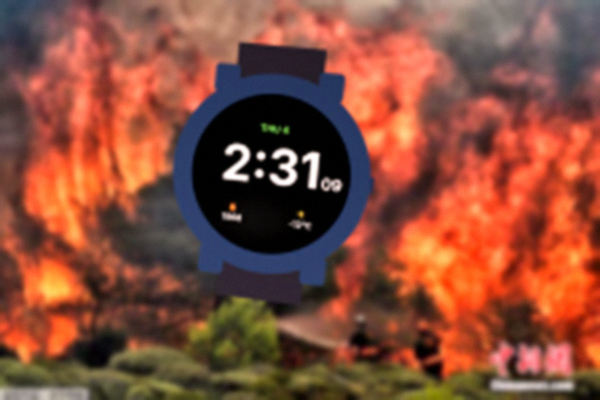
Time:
2:31
